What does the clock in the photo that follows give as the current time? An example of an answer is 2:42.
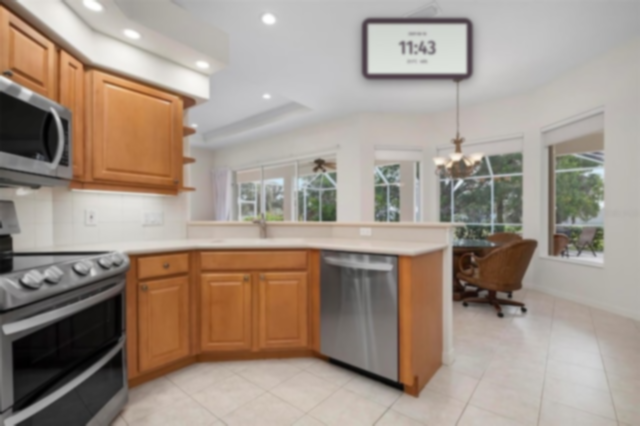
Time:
11:43
